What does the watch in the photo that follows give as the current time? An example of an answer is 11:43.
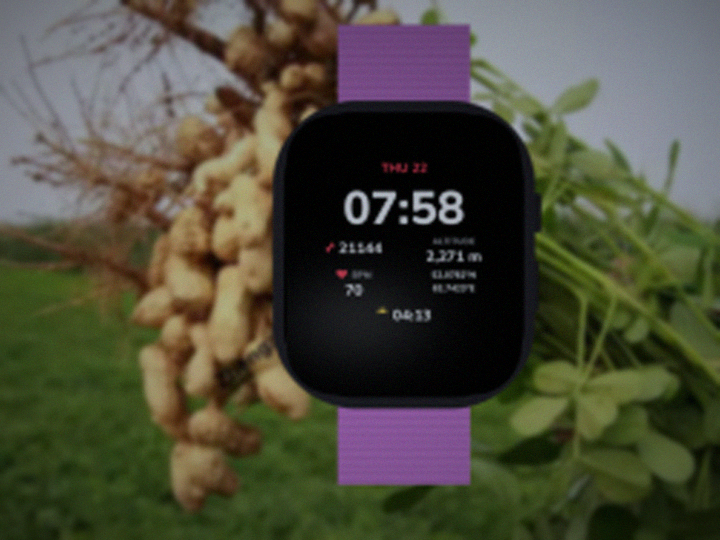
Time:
7:58
